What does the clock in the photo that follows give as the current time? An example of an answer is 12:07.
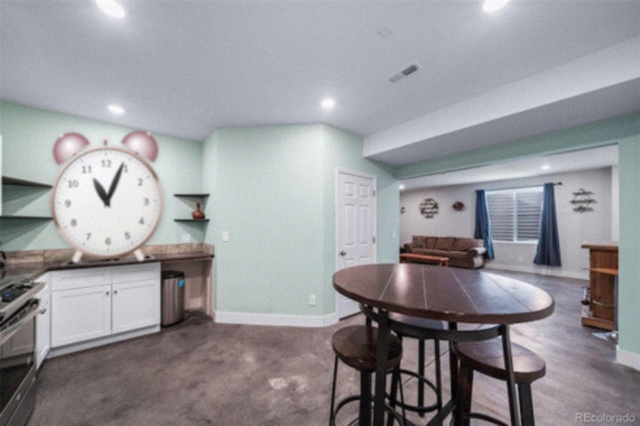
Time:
11:04
